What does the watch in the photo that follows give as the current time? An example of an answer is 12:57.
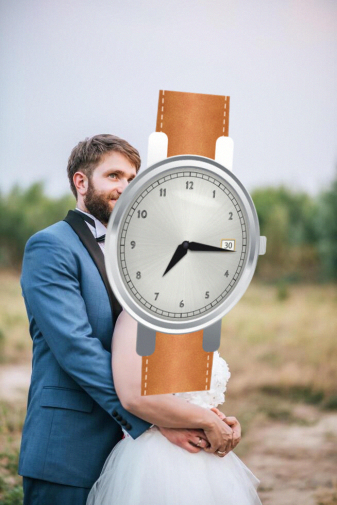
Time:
7:16
